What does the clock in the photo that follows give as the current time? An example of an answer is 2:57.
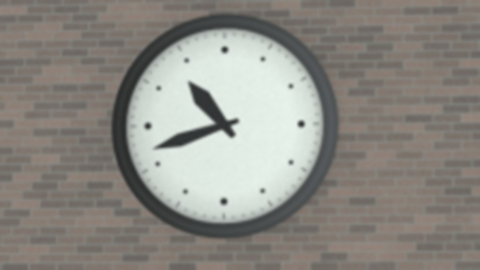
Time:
10:42
